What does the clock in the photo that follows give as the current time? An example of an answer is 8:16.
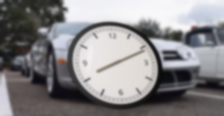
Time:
8:11
